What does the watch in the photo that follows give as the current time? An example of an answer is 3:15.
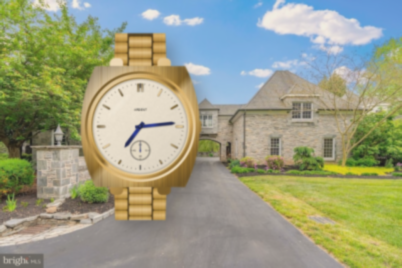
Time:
7:14
